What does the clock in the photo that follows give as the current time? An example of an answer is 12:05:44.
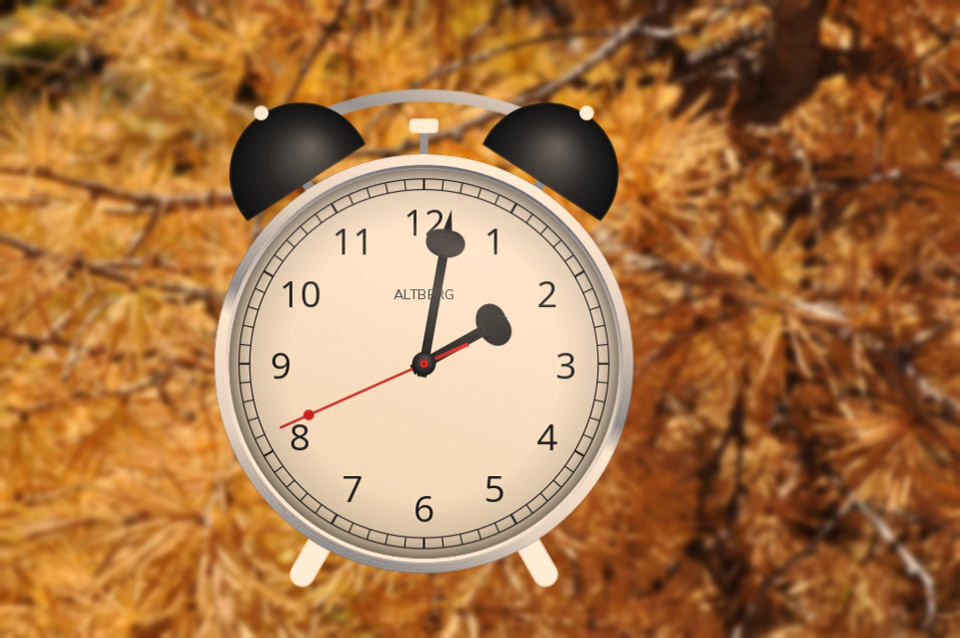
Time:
2:01:41
